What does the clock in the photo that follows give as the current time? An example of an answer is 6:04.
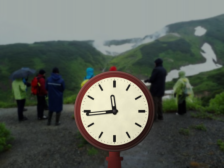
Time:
11:44
